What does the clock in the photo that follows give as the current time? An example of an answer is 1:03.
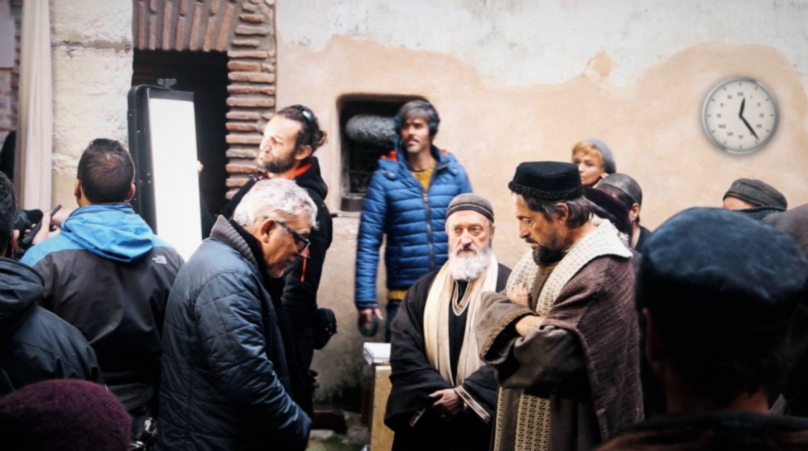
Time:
12:24
